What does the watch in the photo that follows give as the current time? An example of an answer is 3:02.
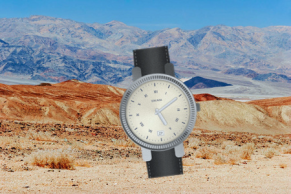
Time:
5:10
